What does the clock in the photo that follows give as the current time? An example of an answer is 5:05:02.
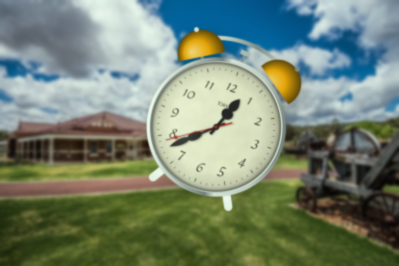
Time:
12:37:39
